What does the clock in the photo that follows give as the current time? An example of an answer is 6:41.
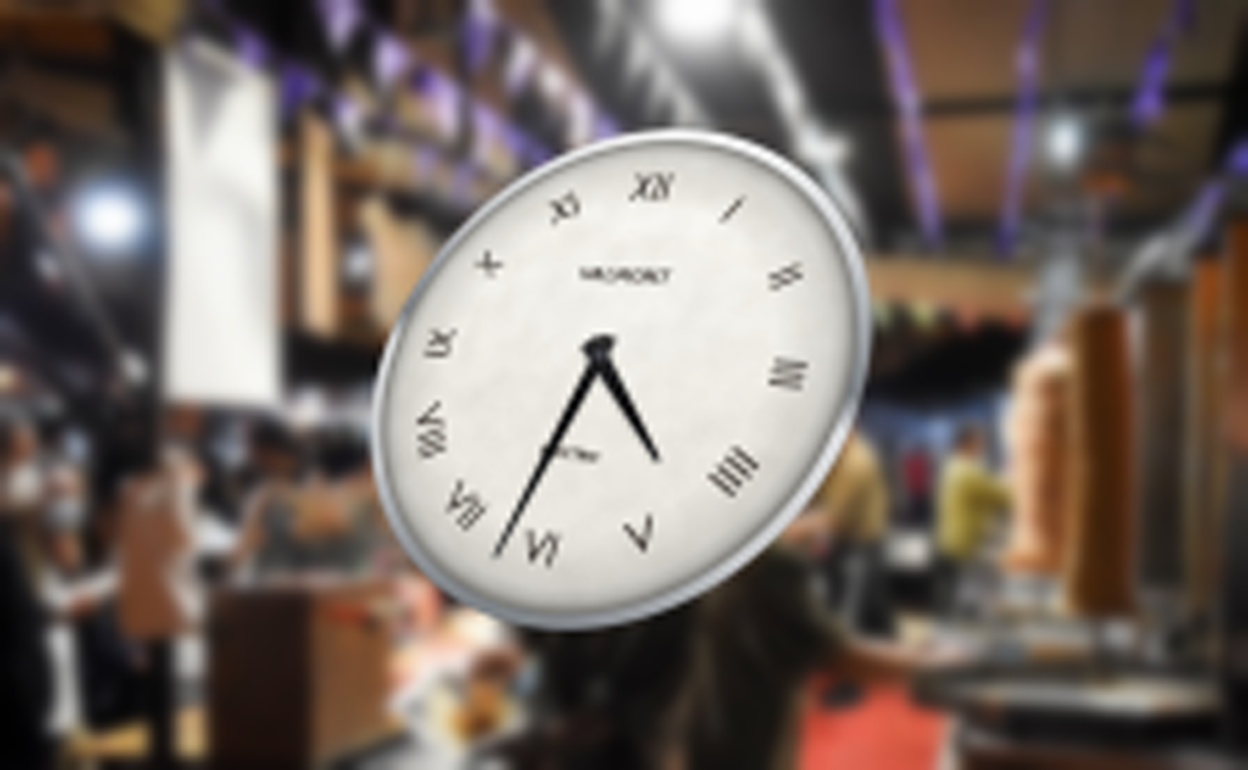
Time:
4:32
